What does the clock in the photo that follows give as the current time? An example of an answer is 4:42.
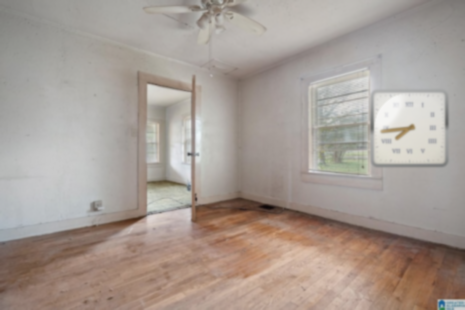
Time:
7:44
